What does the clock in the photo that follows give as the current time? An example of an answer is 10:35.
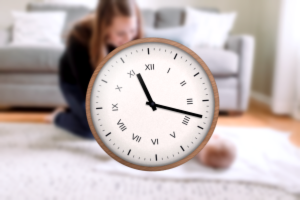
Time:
11:18
